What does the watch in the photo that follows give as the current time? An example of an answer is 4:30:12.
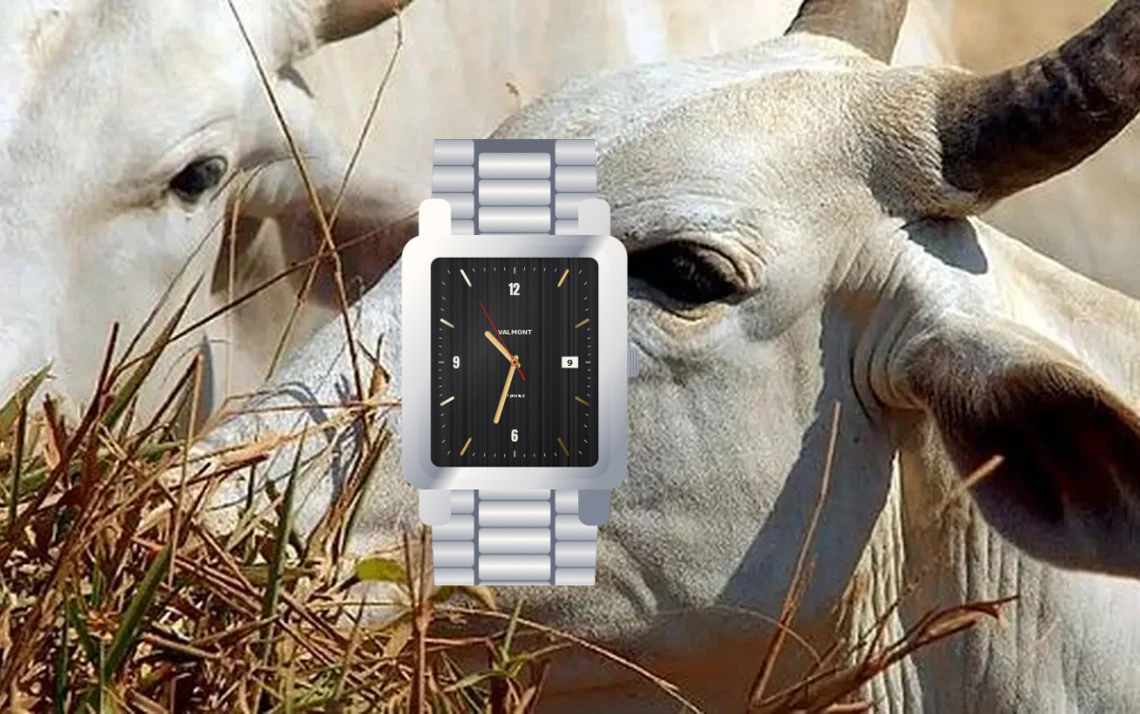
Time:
10:32:55
